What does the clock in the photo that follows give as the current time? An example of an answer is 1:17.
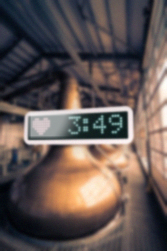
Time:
3:49
